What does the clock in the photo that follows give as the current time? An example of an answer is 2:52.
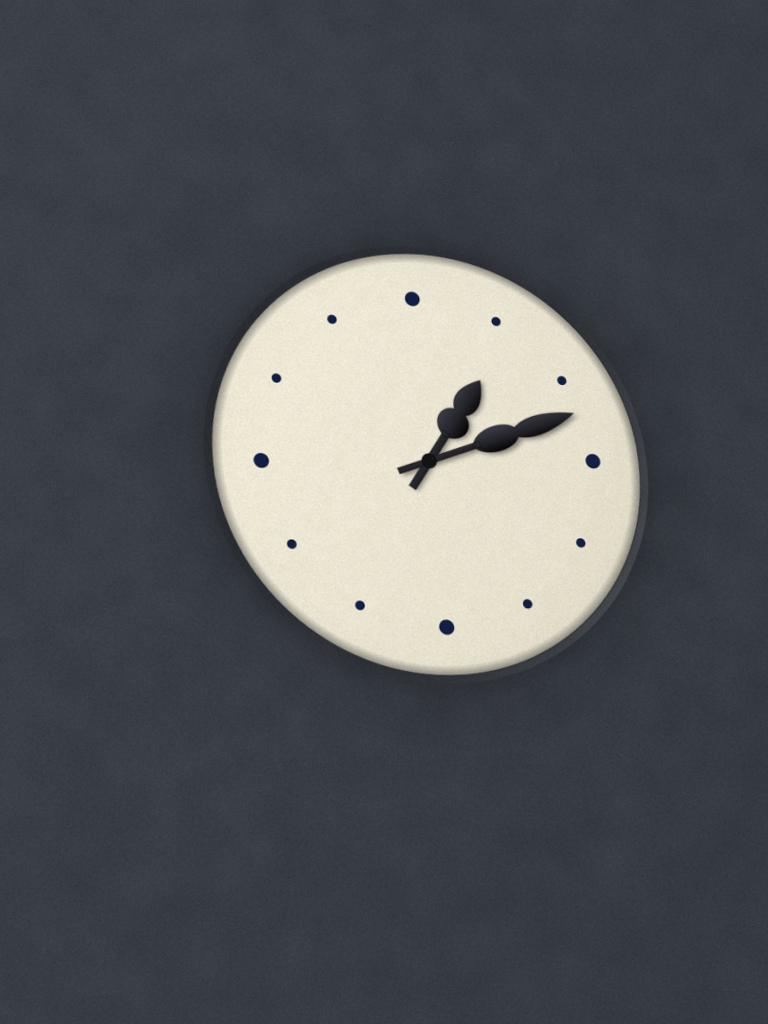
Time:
1:12
